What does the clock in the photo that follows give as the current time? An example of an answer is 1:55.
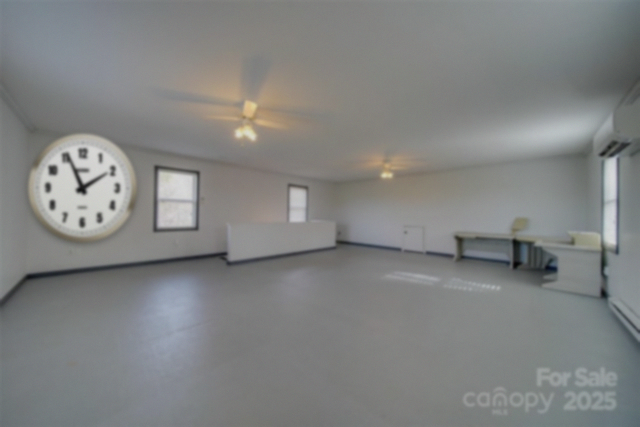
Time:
1:56
